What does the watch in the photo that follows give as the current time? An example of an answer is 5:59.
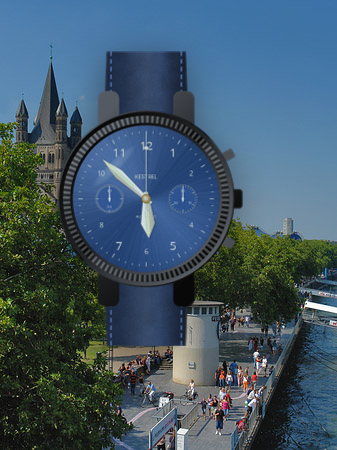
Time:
5:52
